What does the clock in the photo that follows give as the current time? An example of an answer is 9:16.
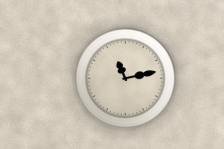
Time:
11:13
